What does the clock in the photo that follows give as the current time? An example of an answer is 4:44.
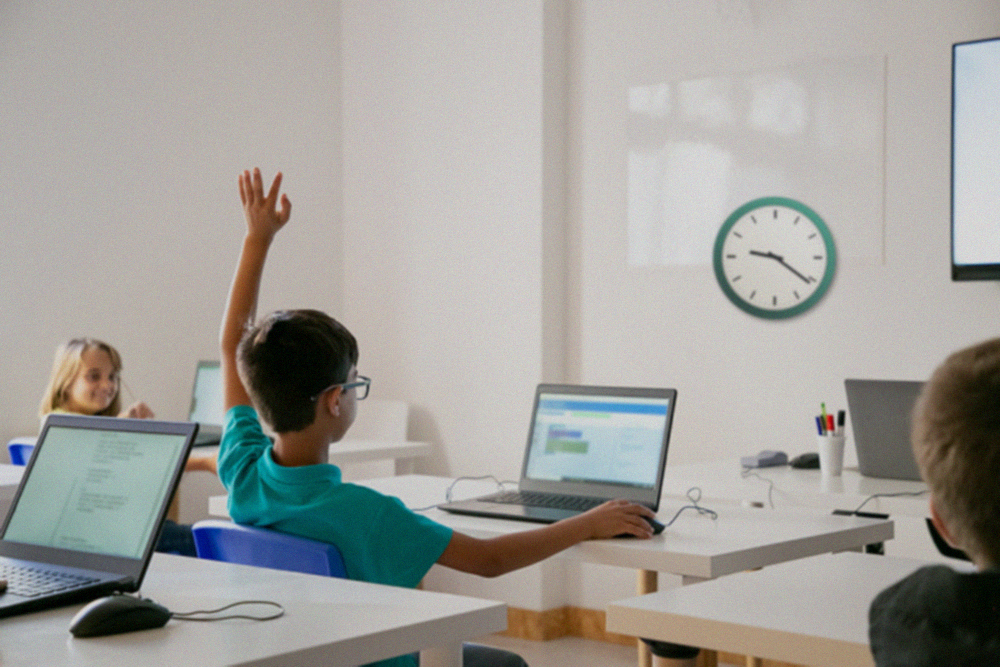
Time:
9:21
